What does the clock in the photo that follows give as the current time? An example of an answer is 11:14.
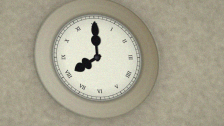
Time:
8:00
